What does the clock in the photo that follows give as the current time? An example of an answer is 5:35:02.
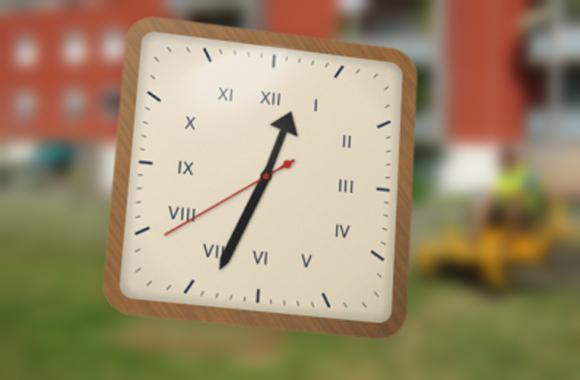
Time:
12:33:39
